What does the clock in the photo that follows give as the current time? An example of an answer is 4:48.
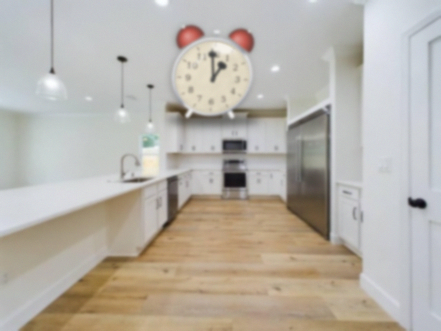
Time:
12:59
